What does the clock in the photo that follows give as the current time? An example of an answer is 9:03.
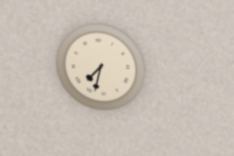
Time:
7:33
